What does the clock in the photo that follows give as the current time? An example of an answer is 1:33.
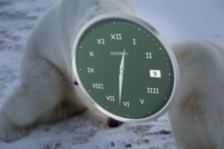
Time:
12:32
